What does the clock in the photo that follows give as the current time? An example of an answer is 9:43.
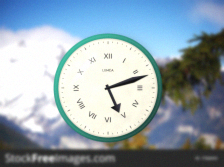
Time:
5:12
